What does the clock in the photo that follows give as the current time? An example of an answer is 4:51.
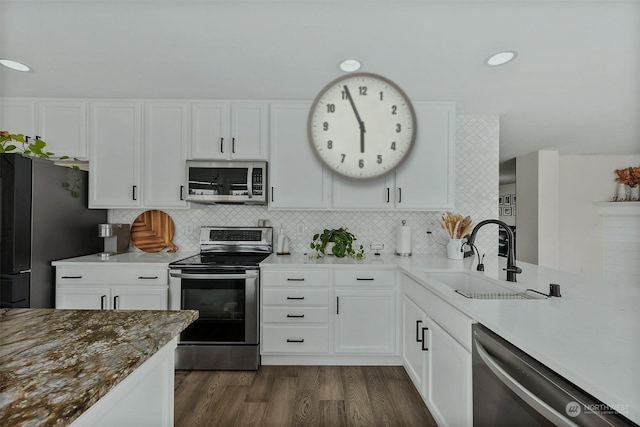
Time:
5:56
